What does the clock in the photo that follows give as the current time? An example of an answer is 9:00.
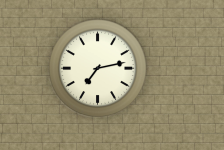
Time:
7:13
